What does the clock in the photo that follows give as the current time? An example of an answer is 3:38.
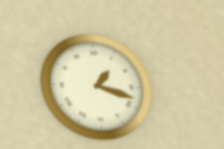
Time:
1:18
